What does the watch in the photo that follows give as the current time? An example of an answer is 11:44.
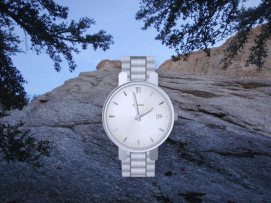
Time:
1:58
